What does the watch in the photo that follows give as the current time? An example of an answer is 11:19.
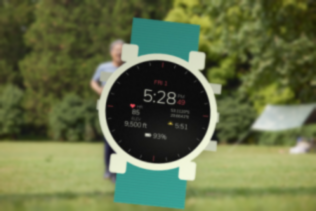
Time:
5:28
